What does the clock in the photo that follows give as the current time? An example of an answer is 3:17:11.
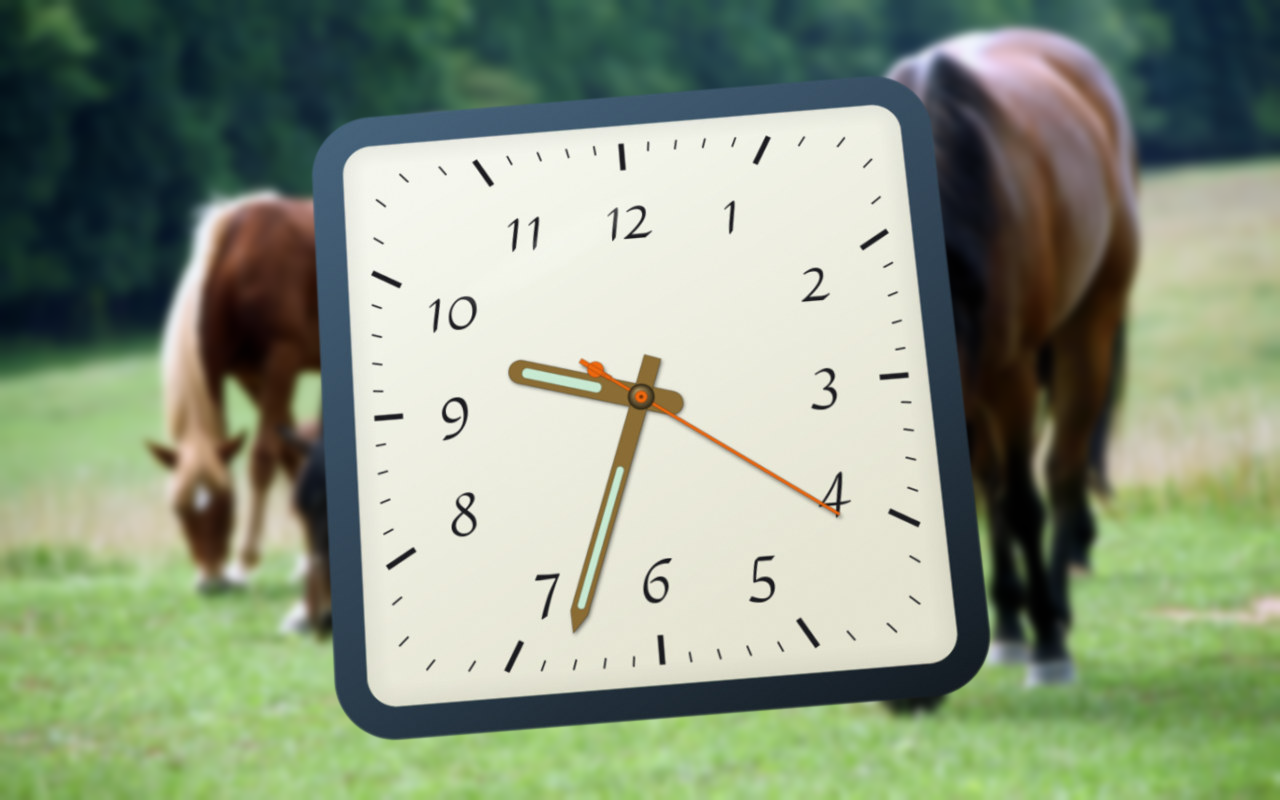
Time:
9:33:21
